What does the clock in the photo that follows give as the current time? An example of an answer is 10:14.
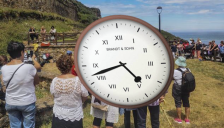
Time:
4:42
